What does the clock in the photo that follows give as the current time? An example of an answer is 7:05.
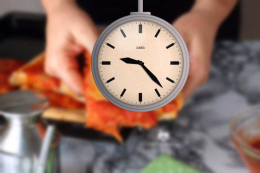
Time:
9:23
